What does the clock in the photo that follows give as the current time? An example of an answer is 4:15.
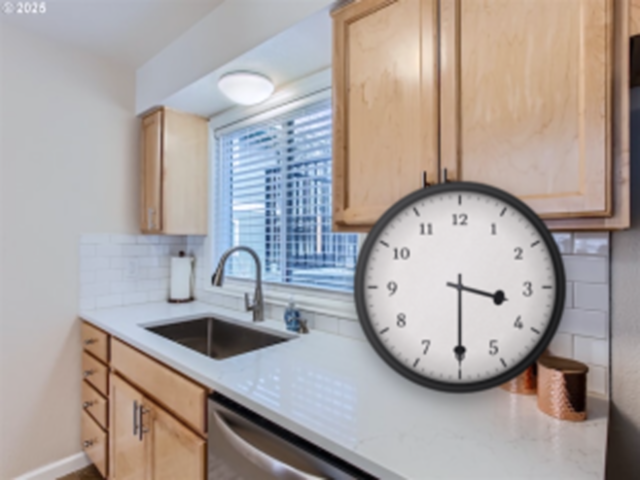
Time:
3:30
